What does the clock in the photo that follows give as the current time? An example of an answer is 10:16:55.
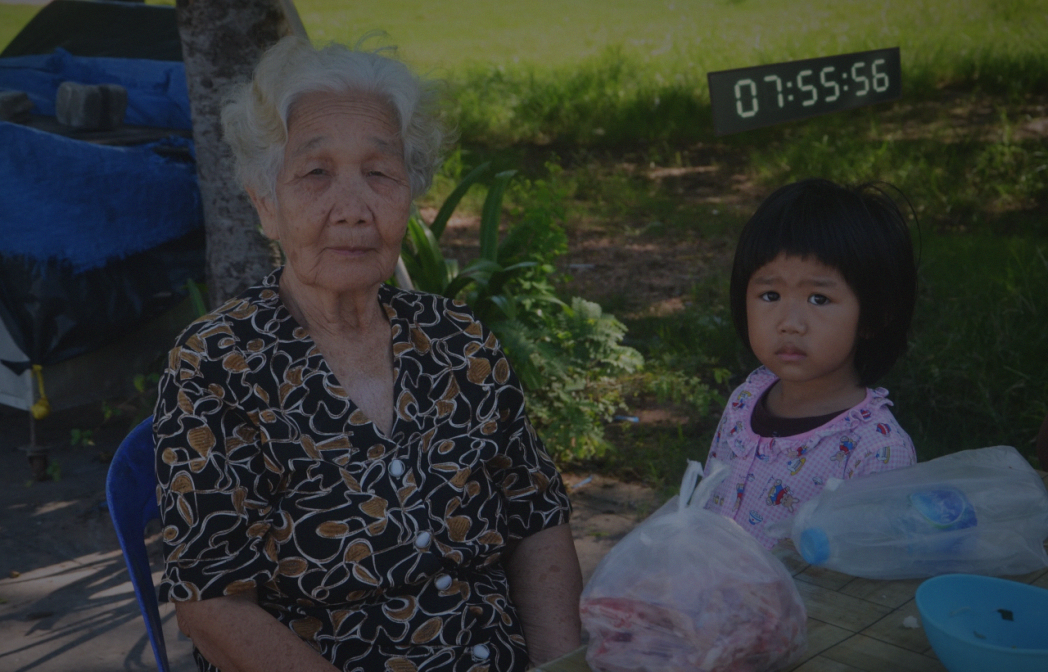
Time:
7:55:56
